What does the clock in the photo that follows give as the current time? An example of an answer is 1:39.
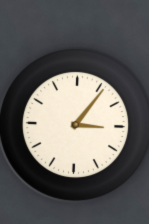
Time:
3:06
